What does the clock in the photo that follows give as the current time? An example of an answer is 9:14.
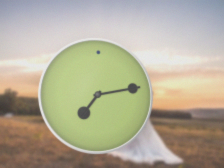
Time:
7:13
